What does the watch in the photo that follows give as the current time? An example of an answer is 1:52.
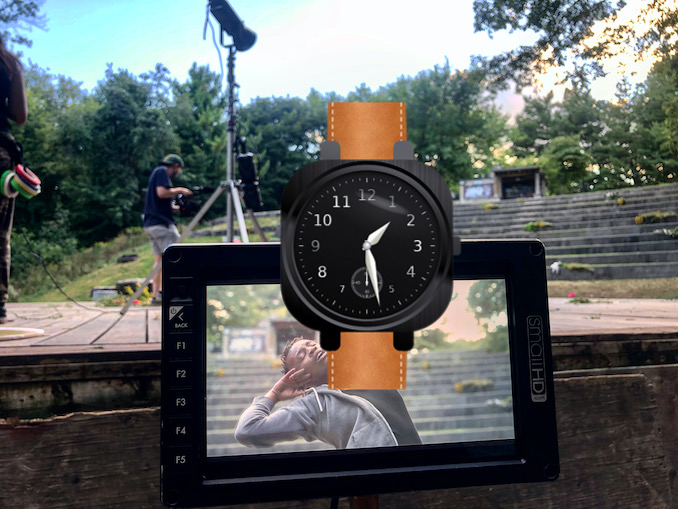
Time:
1:28
